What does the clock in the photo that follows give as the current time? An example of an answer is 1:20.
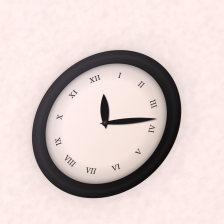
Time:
12:18
